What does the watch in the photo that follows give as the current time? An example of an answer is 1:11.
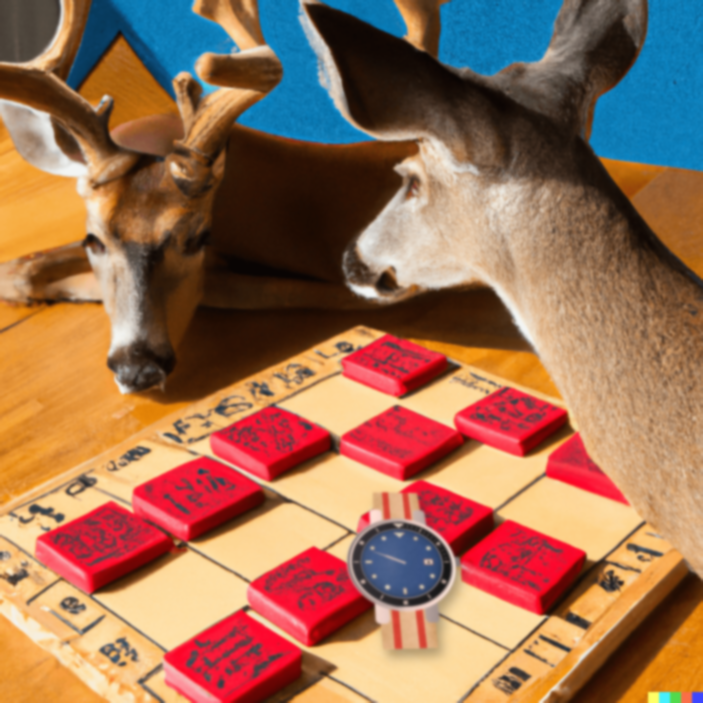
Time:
9:49
